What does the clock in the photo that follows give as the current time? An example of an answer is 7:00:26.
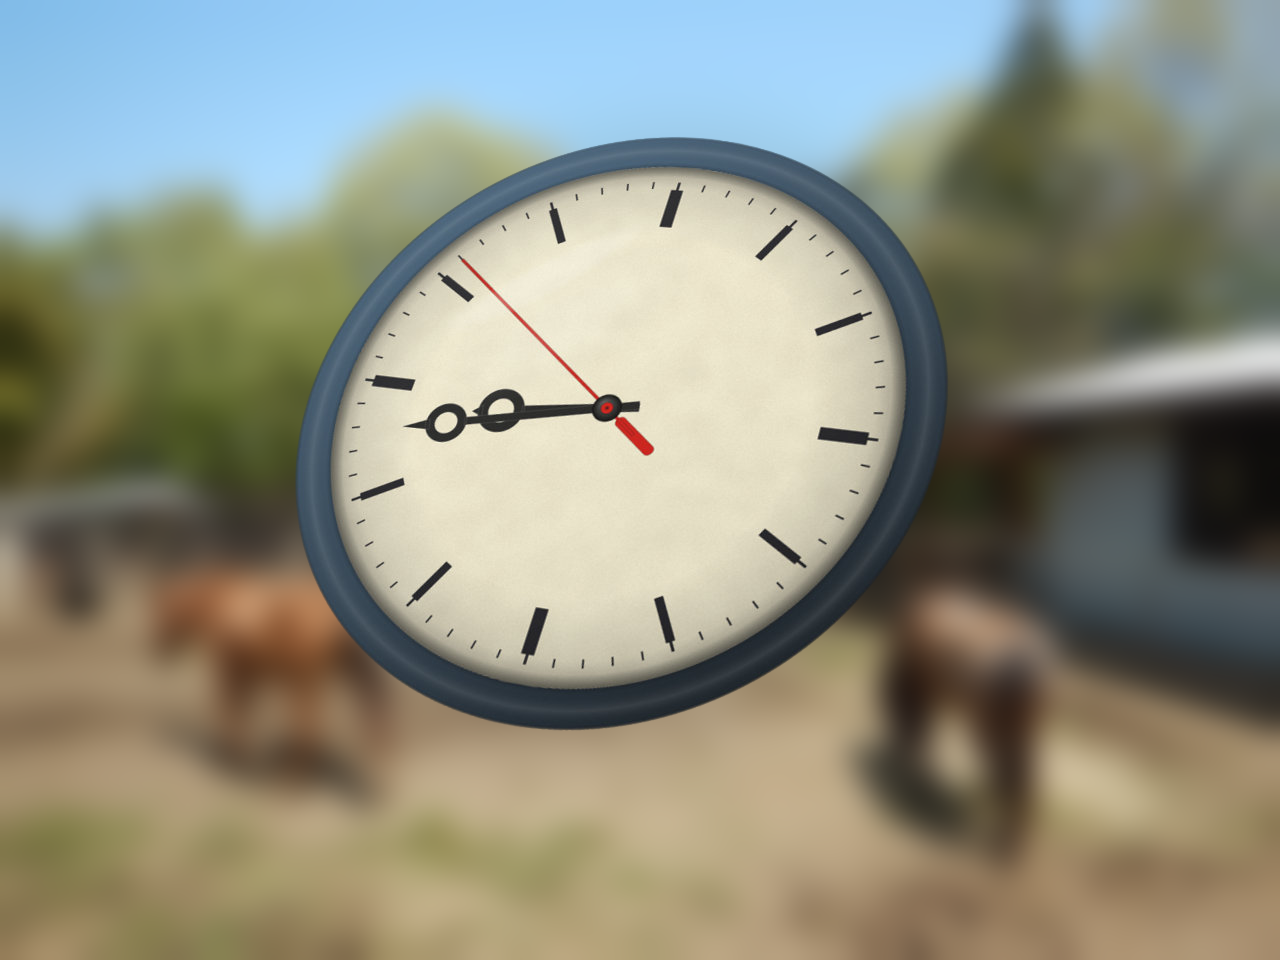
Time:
8:42:51
